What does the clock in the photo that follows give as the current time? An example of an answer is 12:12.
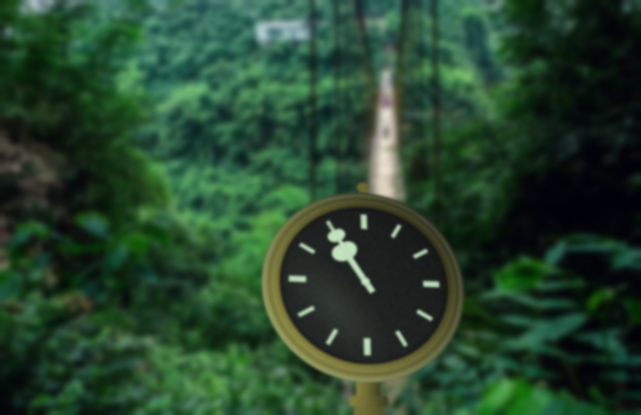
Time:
10:55
